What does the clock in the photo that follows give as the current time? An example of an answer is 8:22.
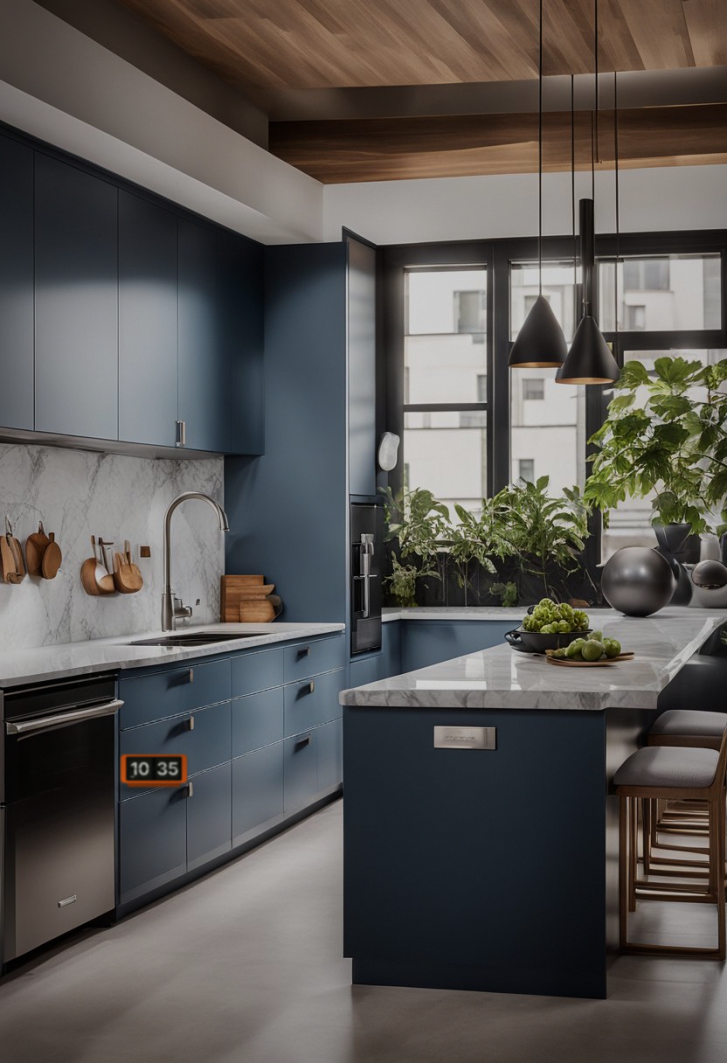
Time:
10:35
